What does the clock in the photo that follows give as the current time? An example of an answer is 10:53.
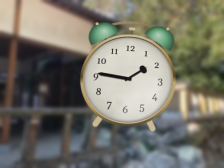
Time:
1:46
